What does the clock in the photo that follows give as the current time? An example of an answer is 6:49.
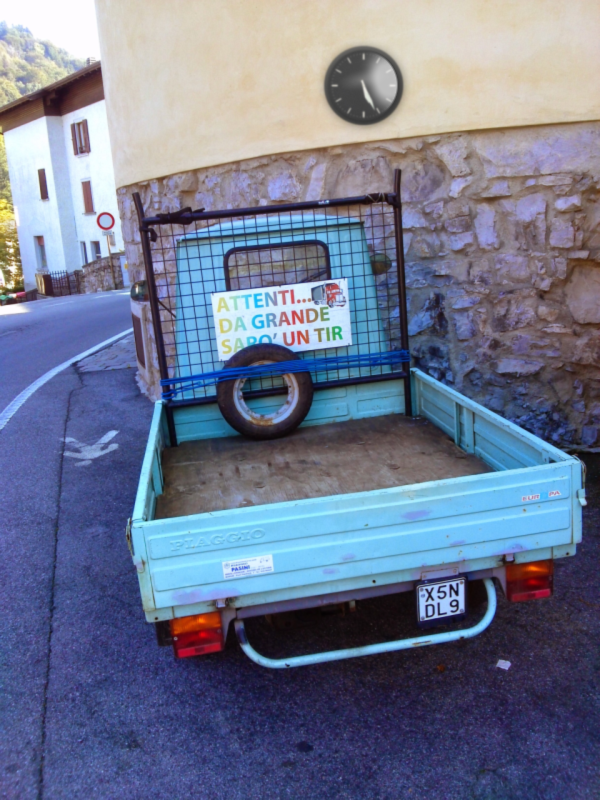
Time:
5:26
